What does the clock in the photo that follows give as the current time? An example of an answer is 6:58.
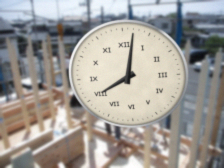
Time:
8:02
